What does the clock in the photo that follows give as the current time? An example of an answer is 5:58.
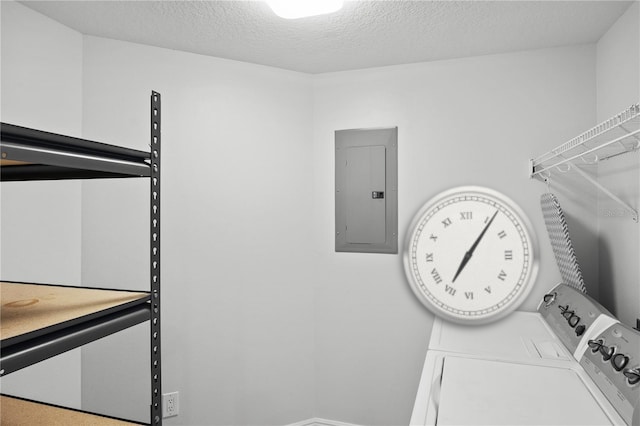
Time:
7:06
